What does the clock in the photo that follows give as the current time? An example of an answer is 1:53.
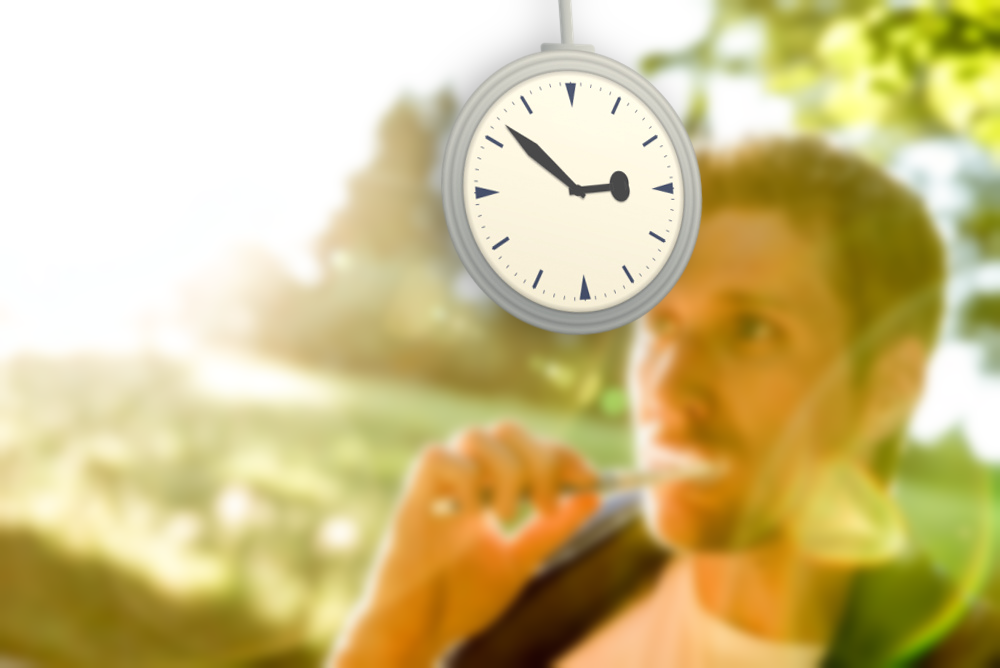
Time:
2:52
